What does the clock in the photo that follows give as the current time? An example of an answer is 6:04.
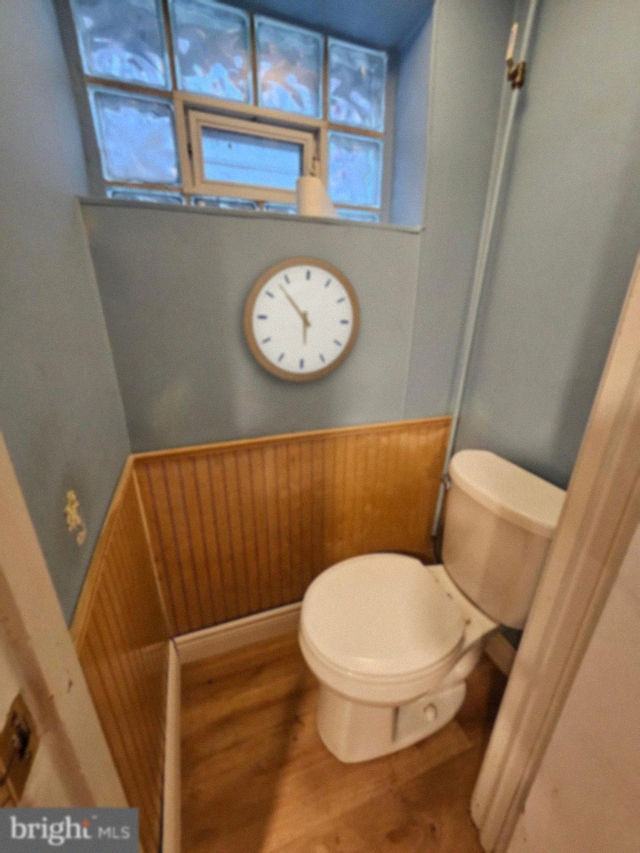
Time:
5:53
